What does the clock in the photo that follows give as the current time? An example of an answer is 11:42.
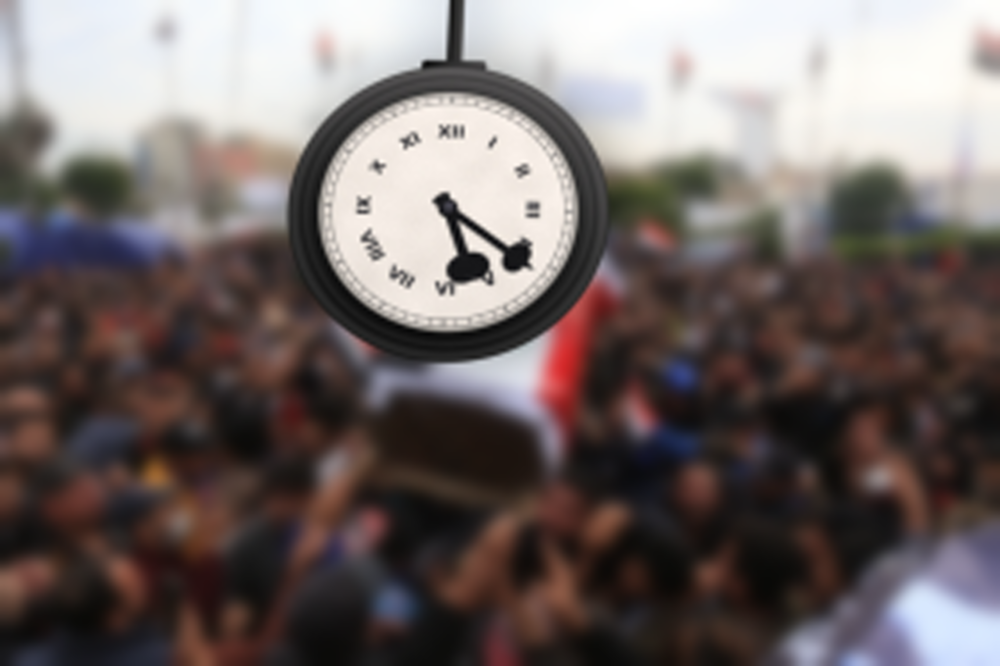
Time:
5:21
